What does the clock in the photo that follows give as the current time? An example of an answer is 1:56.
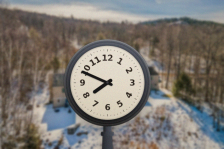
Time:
7:49
